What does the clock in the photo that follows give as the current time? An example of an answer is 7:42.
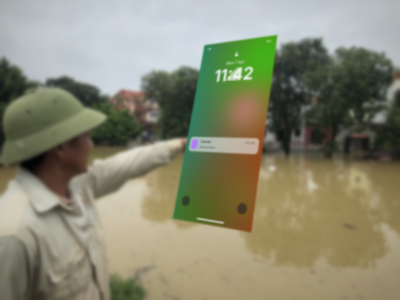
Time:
11:42
